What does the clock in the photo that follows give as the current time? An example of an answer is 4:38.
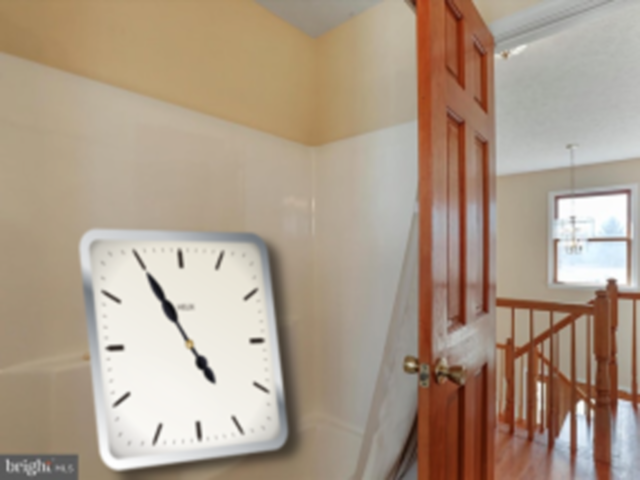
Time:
4:55
